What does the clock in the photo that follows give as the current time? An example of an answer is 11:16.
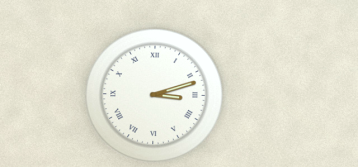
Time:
3:12
